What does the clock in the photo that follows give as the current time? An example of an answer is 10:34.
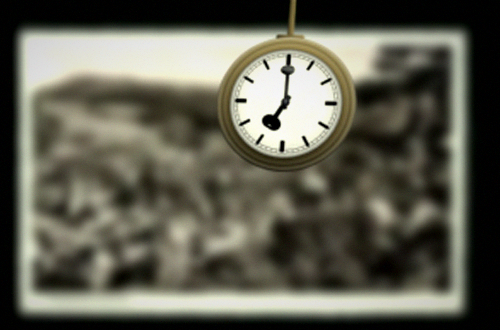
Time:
7:00
